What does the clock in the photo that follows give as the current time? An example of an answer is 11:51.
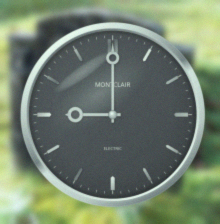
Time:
9:00
